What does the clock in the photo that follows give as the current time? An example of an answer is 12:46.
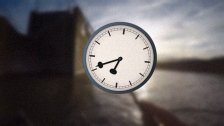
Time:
6:41
